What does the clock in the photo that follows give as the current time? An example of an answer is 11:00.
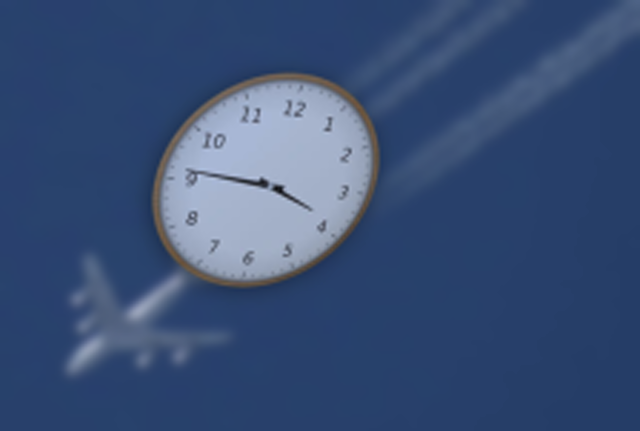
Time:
3:46
